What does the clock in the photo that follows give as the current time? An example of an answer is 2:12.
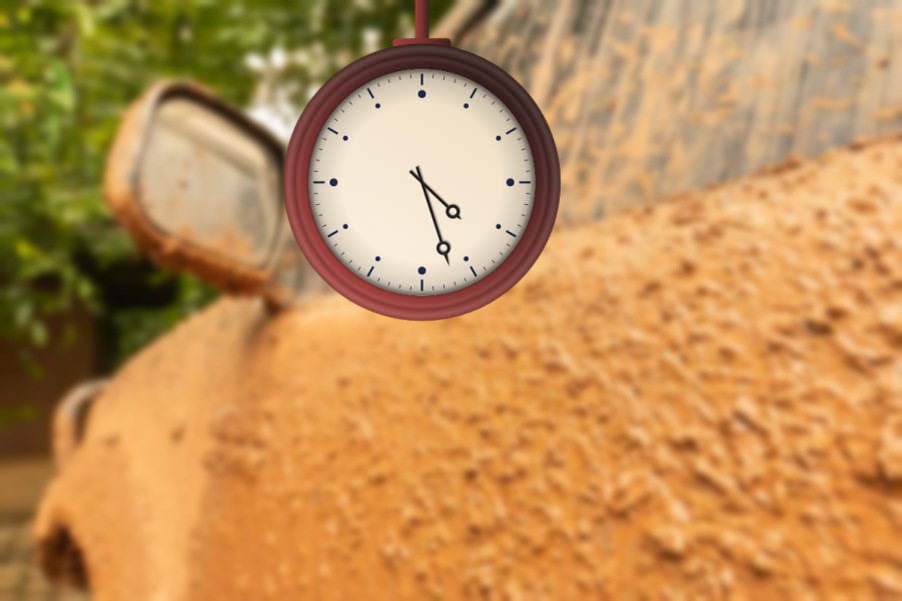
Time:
4:27
